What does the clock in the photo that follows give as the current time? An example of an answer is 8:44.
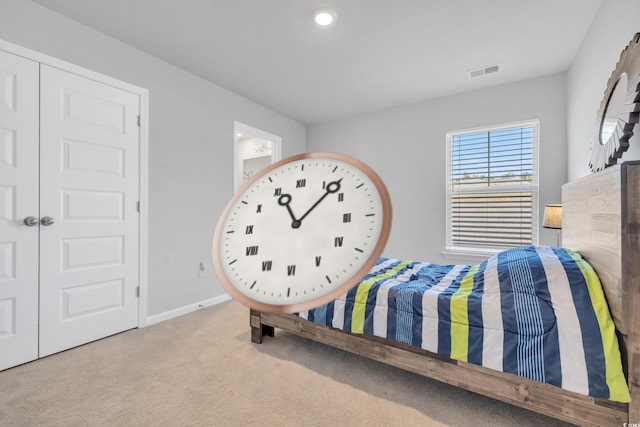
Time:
11:07
